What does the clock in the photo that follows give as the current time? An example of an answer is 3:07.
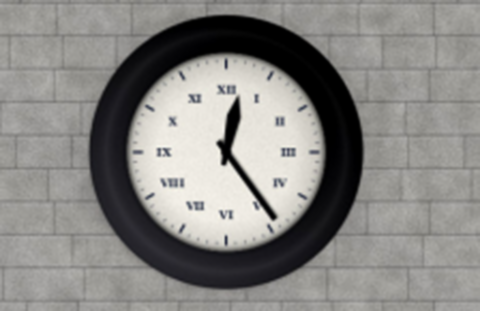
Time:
12:24
